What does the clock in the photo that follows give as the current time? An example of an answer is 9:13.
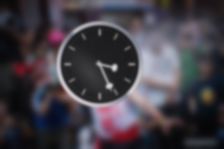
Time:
3:26
